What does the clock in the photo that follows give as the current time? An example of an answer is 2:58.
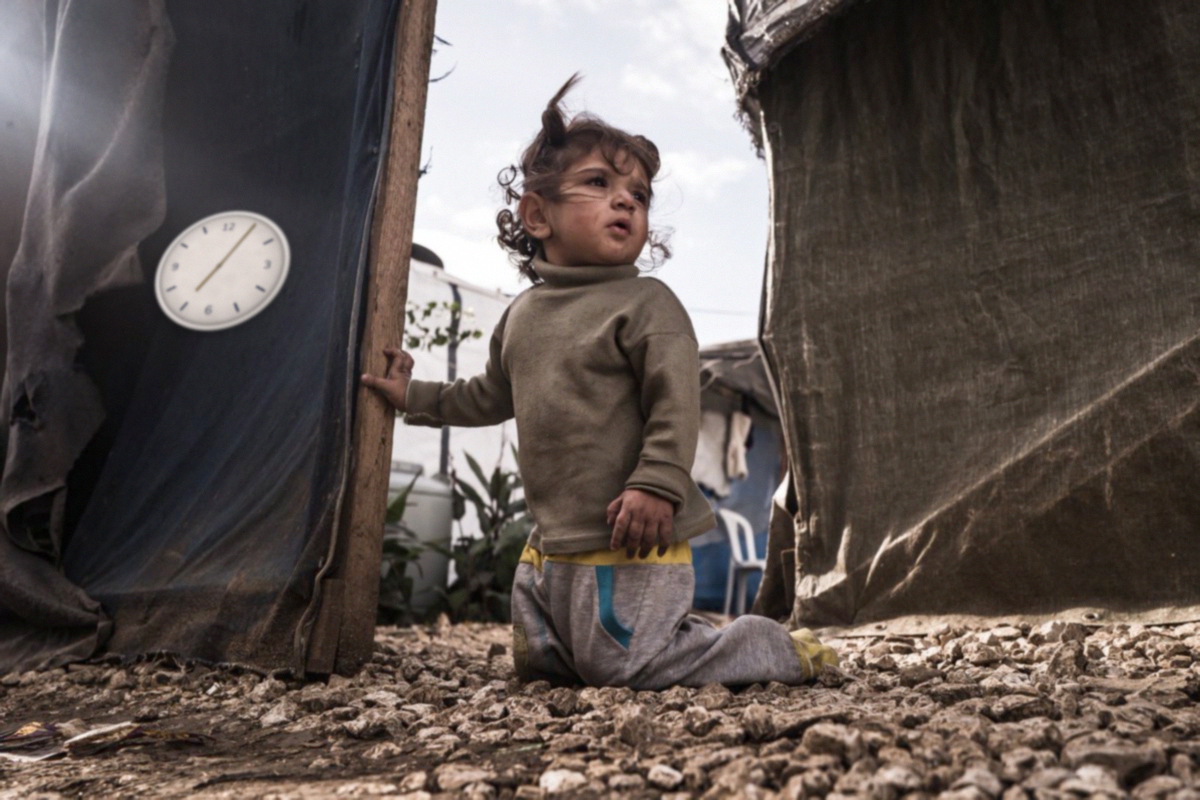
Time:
7:05
